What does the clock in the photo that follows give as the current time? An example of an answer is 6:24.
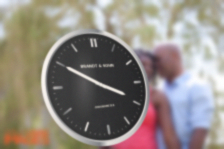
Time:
3:50
